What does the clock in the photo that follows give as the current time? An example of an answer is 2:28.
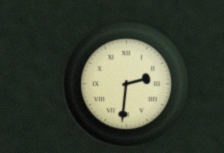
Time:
2:31
